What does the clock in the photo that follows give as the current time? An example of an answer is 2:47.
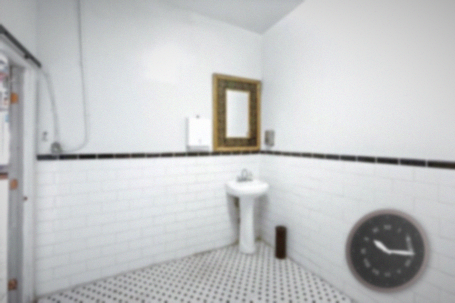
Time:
10:16
